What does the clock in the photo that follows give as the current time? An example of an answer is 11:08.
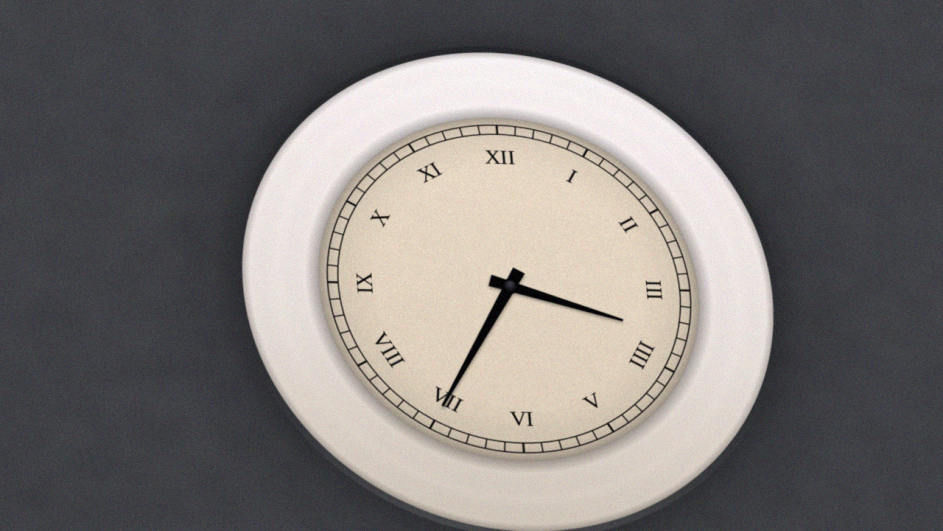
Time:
3:35
